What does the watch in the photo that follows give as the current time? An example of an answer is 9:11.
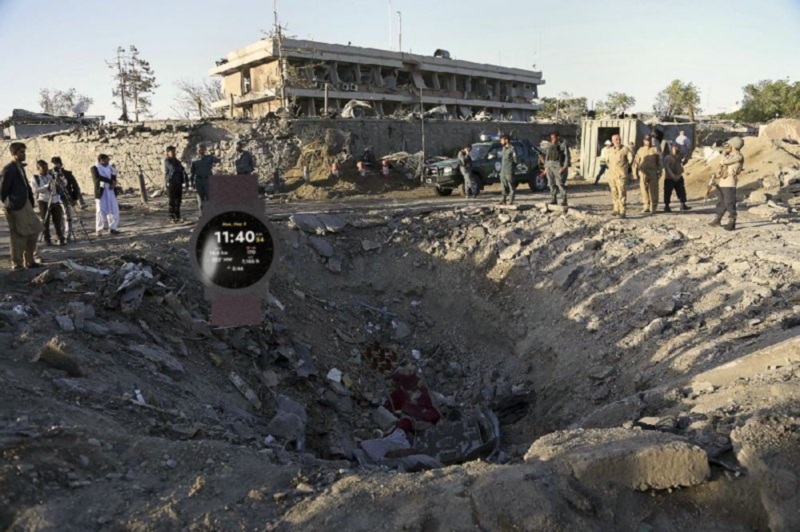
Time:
11:40
